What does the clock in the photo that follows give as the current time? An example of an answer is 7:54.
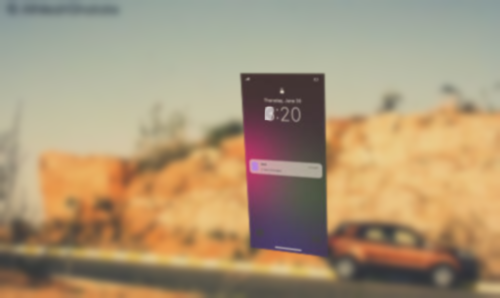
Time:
3:20
